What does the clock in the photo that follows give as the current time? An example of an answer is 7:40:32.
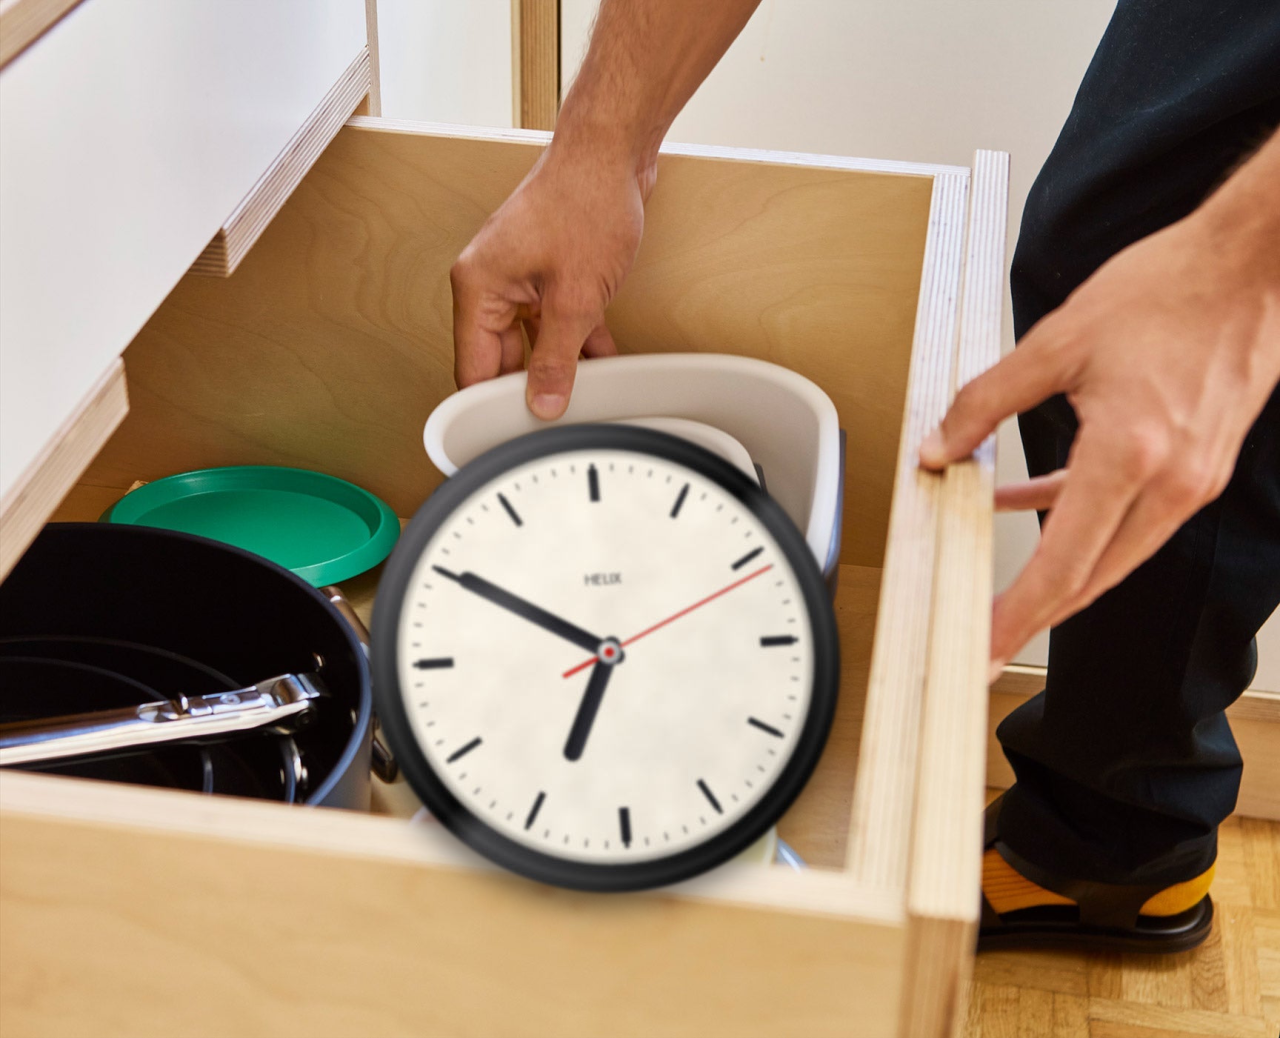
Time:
6:50:11
